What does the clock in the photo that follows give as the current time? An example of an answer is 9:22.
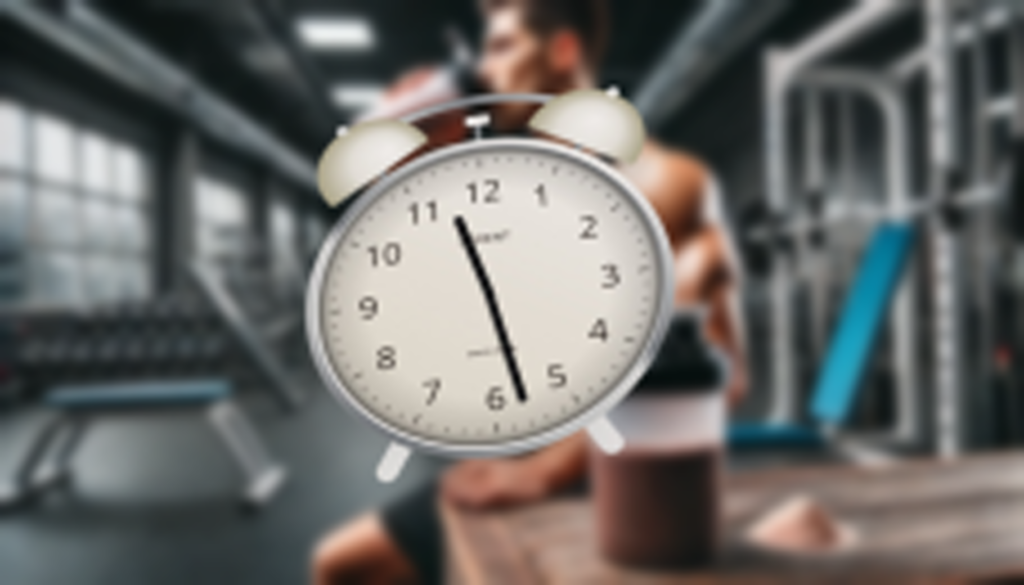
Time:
11:28
